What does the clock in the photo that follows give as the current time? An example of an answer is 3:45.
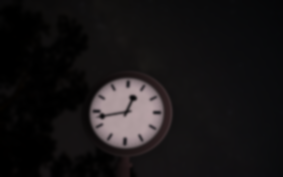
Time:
12:43
